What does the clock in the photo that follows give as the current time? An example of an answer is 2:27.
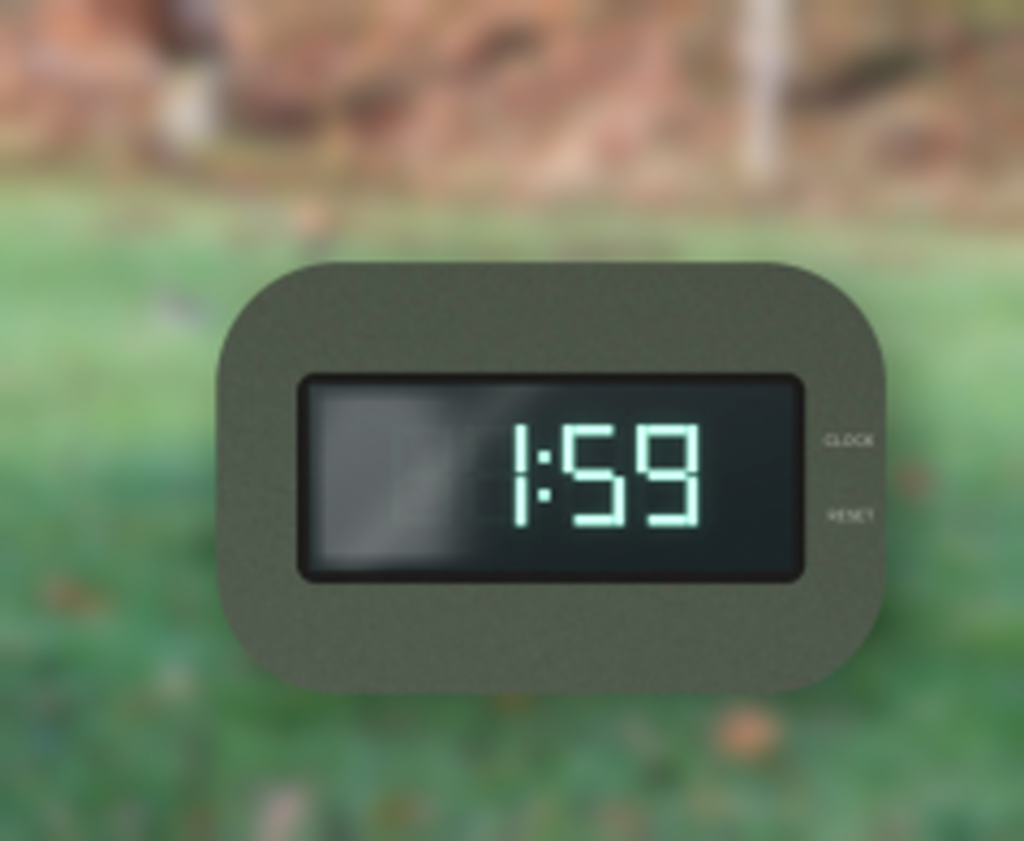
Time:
1:59
